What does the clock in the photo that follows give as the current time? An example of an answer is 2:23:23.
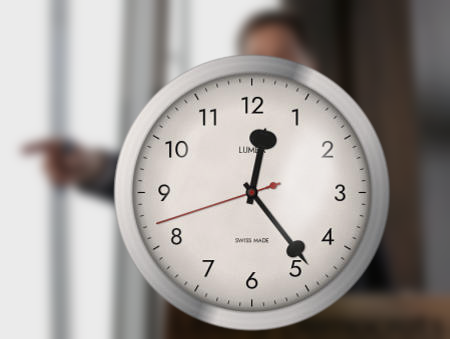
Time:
12:23:42
